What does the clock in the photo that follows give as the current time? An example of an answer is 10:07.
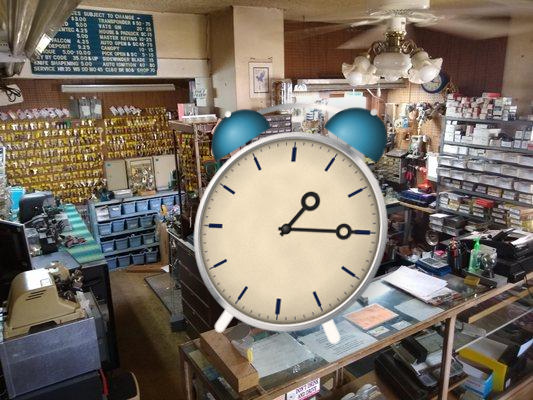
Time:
1:15
